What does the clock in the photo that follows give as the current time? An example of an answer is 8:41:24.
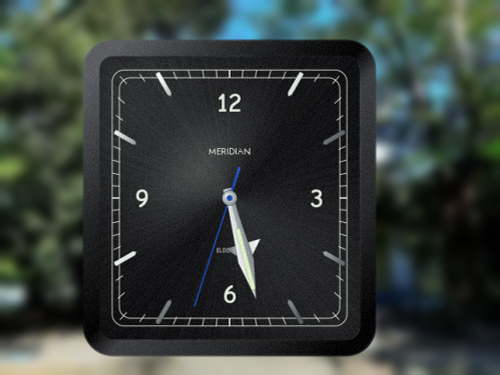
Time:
5:27:33
